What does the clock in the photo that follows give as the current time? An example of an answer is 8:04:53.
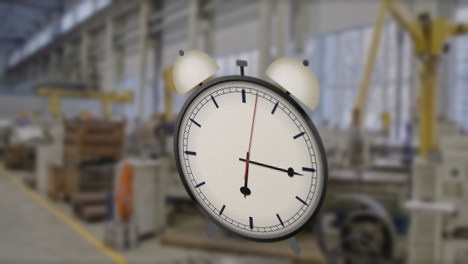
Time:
6:16:02
